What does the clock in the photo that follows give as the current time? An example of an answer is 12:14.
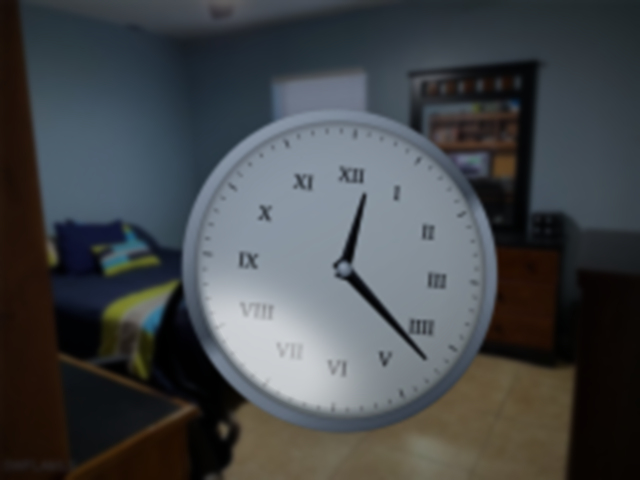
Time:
12:22
